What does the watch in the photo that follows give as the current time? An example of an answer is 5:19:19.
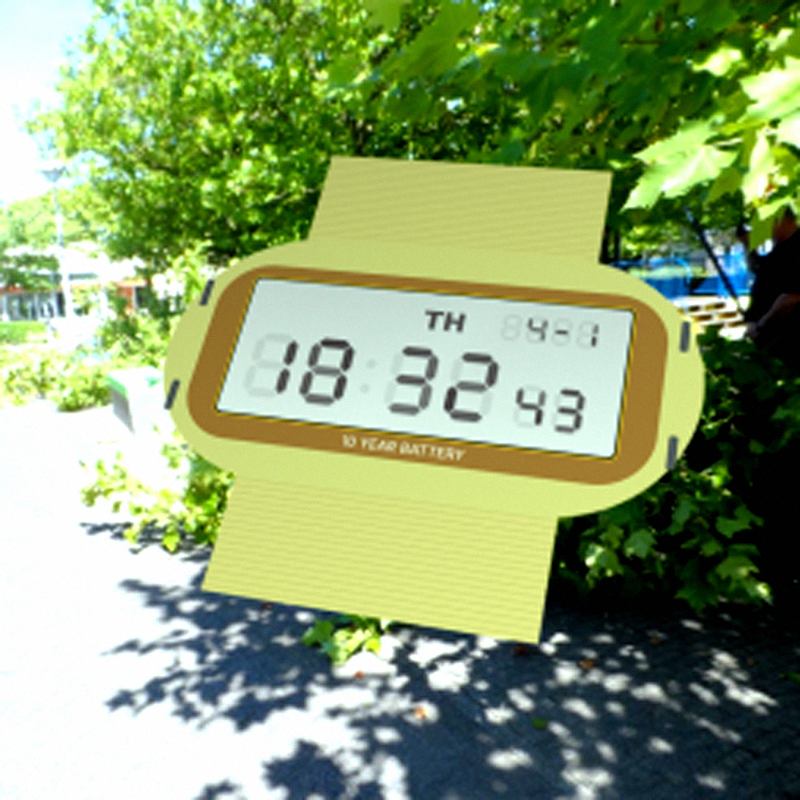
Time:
18:32:43
